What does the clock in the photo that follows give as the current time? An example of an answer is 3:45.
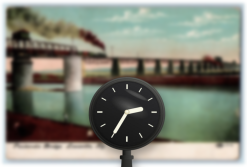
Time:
2:35
